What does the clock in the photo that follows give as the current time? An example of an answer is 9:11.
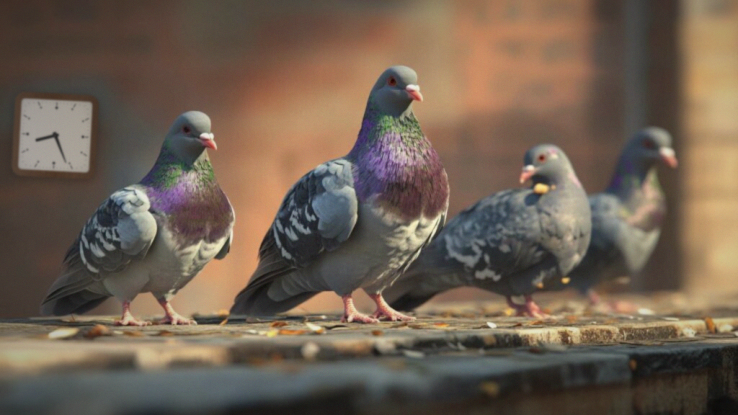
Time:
8:26
